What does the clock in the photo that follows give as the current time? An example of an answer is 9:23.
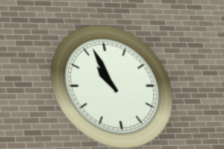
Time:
10:57
